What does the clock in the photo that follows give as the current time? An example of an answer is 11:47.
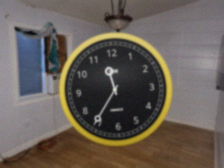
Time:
11:36
